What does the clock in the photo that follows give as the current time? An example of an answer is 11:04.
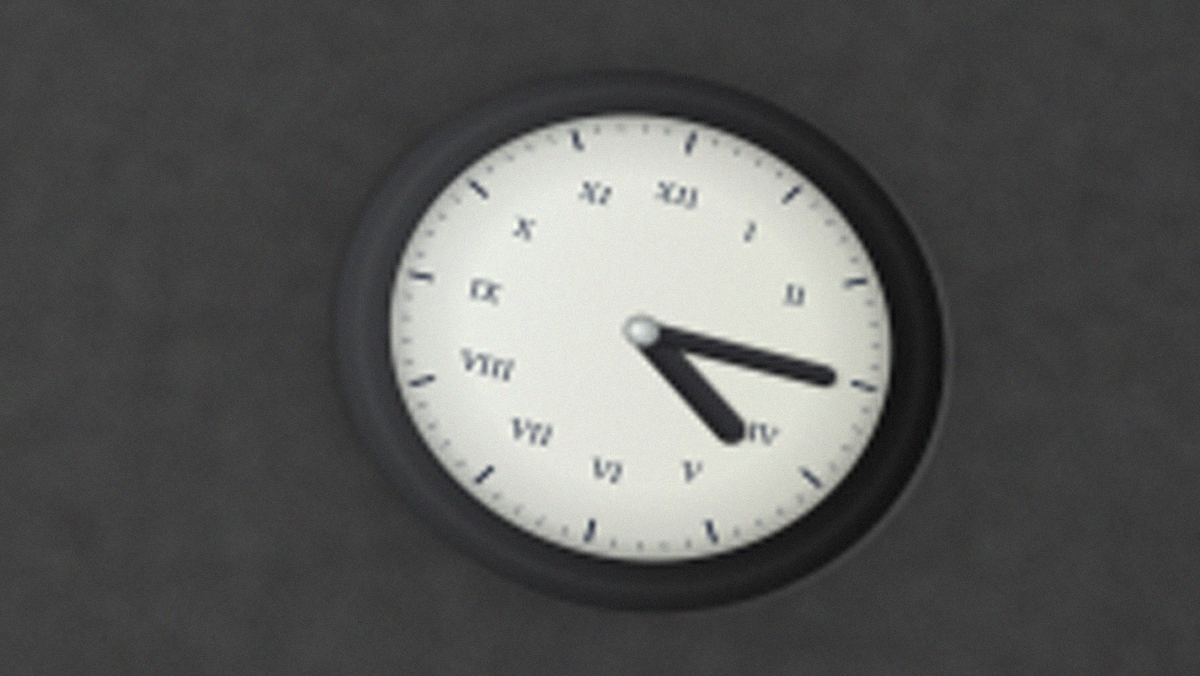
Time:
4:15
